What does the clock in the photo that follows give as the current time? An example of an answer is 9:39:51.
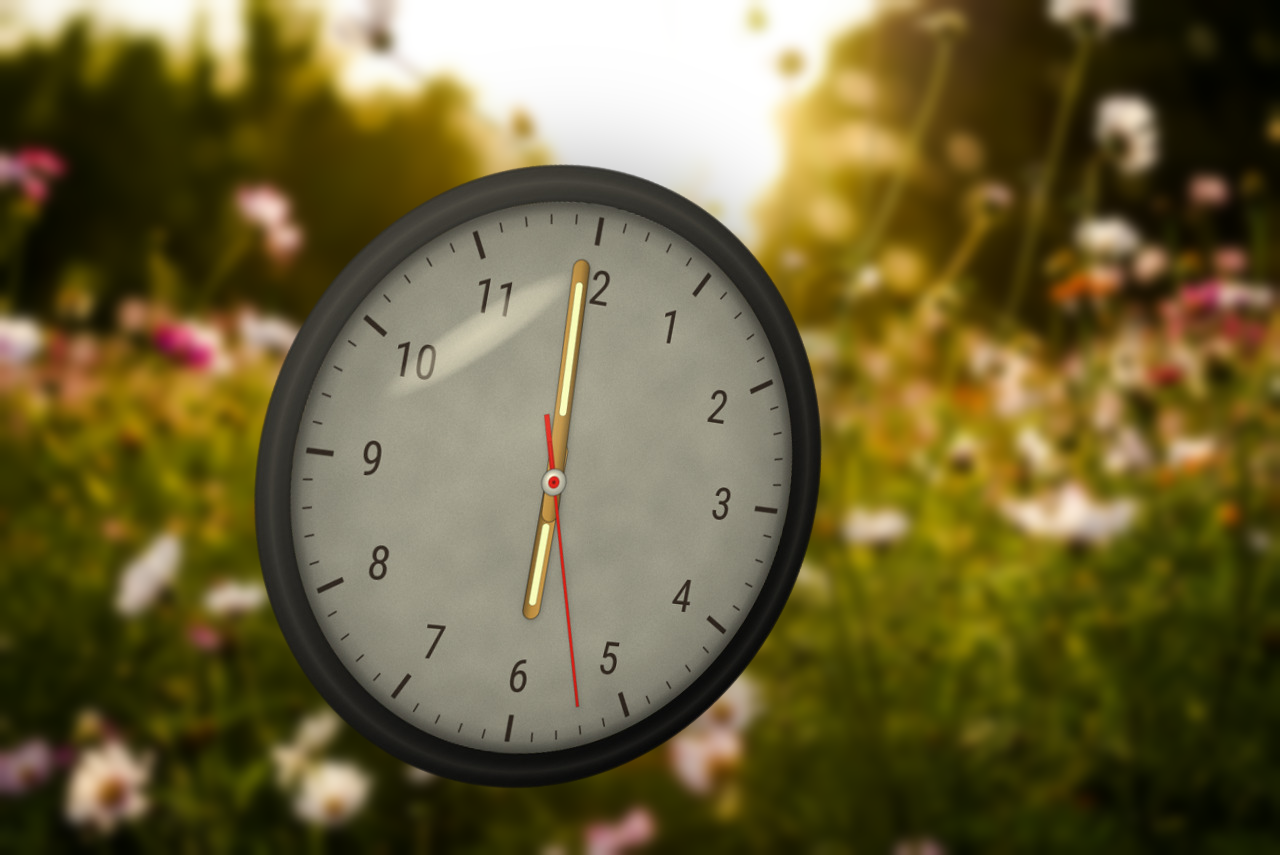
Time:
5:59:27
